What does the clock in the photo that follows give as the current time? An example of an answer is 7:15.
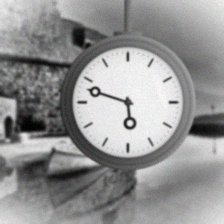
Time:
5:48
